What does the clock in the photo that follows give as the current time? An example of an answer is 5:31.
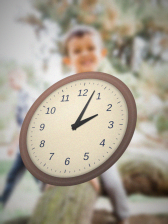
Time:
2:03
